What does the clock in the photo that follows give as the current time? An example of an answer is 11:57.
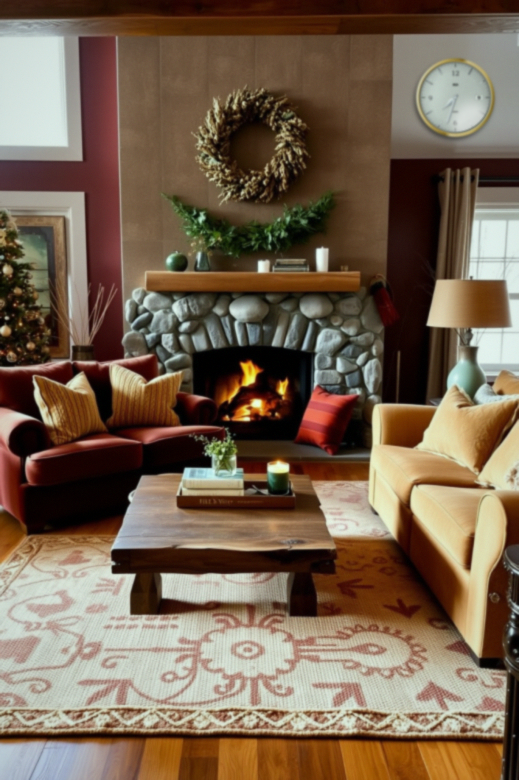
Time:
7:33
